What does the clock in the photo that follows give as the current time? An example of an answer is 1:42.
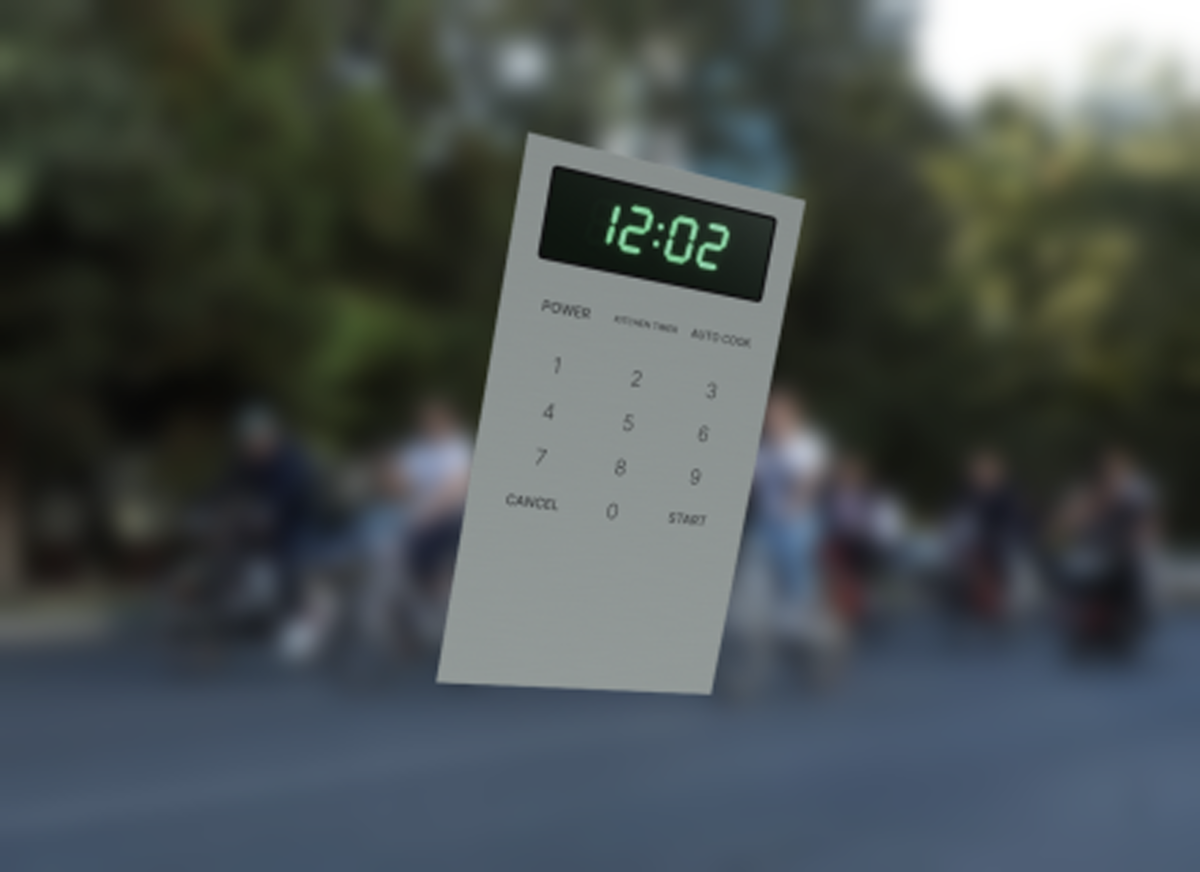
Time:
12:02
